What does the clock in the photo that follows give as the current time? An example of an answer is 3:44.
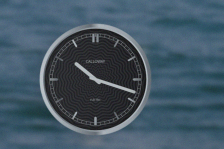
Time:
10:18
